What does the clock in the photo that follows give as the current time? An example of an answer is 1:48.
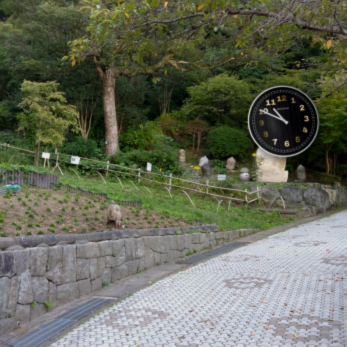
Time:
10:50
